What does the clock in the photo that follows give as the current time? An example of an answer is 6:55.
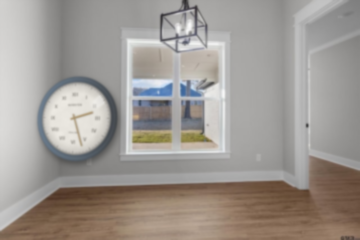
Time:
2:27
